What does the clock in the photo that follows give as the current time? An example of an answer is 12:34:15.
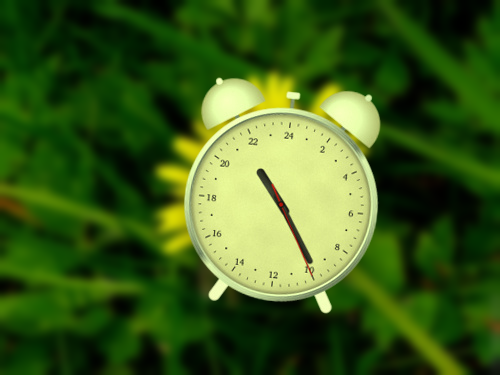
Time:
21:24:25
